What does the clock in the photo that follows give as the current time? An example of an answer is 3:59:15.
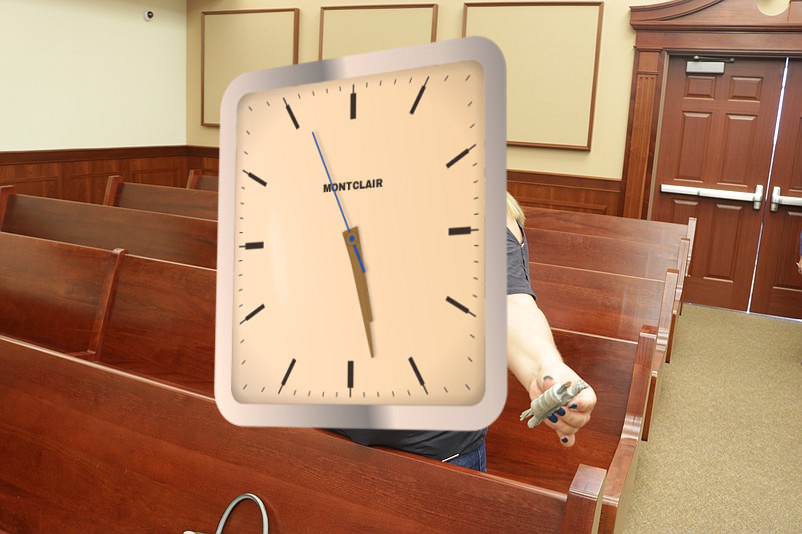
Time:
5:27:56
